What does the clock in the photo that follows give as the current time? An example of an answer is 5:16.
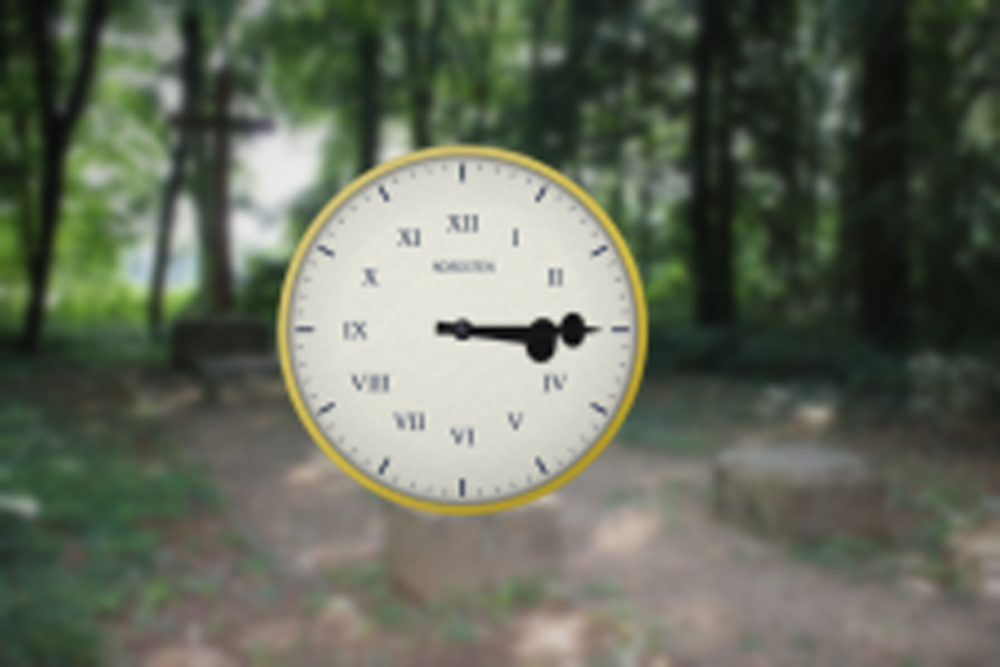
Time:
3:15
